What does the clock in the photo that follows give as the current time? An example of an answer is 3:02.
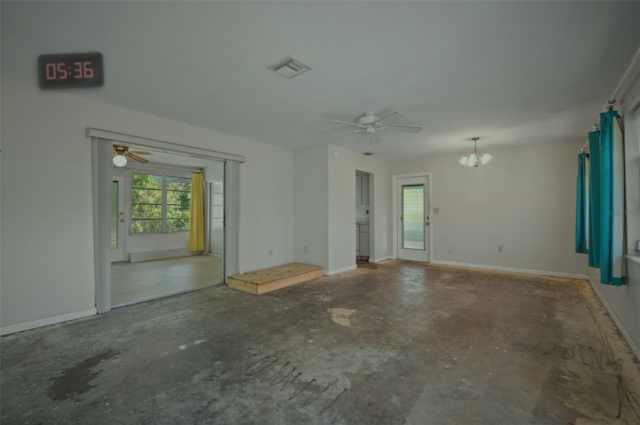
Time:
5:36
